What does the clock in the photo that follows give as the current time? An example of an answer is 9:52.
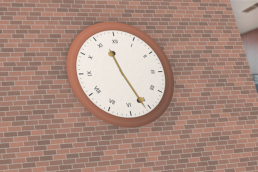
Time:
11:26
